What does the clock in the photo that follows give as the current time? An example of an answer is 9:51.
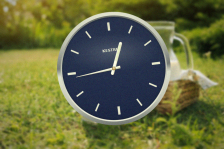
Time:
12:44
